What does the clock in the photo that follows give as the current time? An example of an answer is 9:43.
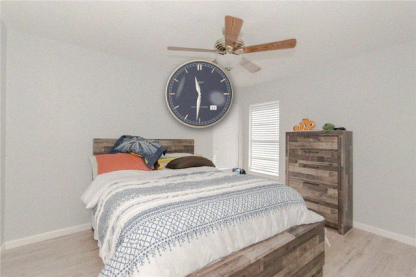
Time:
11:31
